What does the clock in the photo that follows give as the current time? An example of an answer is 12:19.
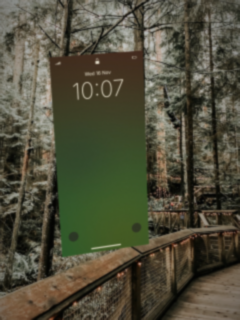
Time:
10:07
